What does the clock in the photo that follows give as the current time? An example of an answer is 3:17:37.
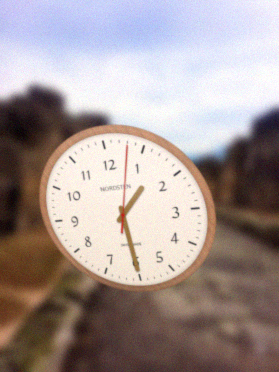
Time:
1:30:03
